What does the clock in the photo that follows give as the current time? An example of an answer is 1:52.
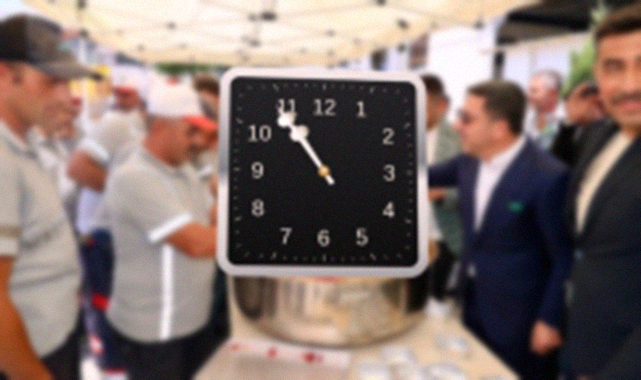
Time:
10:54
